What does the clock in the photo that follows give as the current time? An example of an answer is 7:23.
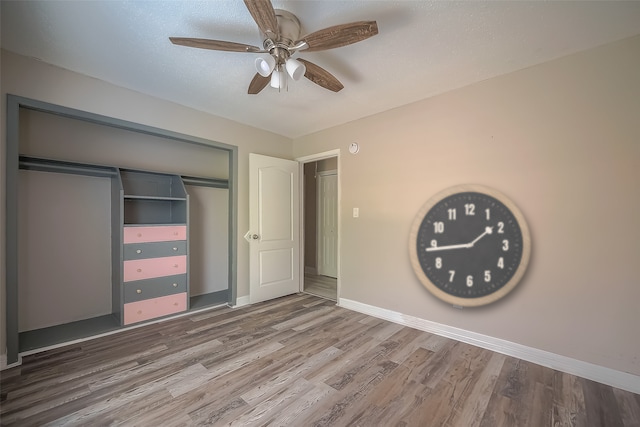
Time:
1:44
